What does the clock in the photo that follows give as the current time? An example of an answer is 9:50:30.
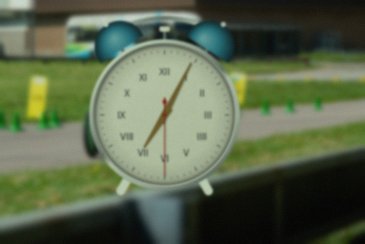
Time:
7:04:30
